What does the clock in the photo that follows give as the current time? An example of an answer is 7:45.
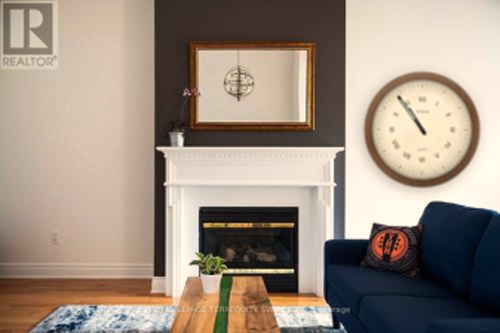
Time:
10:54
